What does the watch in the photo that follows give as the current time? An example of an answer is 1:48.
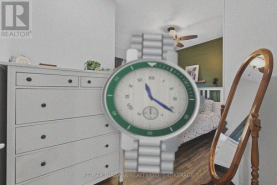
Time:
11:21
